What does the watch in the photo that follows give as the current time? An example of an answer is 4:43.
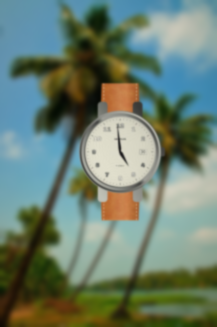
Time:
4:59
